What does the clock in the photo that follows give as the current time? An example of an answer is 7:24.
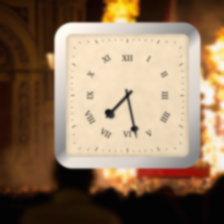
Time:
7:28
